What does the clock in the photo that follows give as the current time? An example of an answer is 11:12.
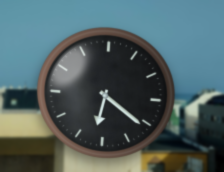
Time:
6:21
